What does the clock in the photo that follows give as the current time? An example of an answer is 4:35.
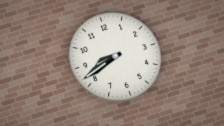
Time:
8:42
